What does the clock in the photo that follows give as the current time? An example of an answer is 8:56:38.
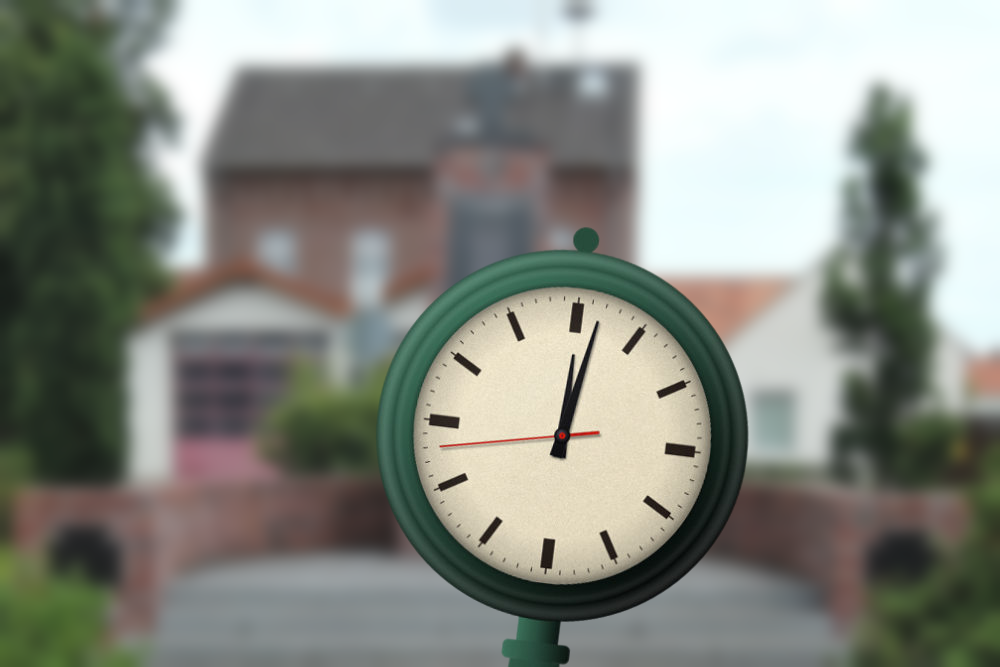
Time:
12:01:43
